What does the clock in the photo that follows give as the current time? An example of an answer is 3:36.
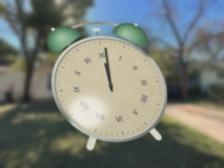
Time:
12:01
